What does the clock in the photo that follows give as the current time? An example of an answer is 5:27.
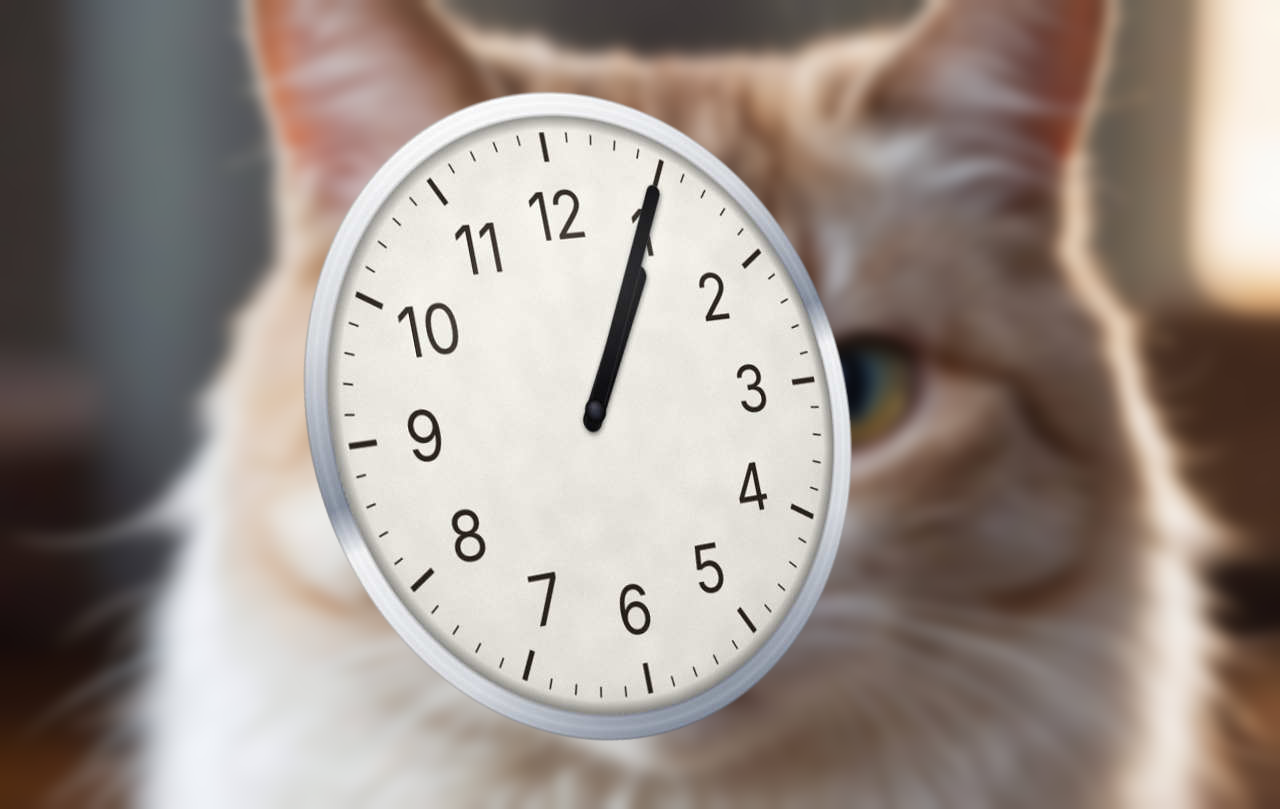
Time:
1:05
